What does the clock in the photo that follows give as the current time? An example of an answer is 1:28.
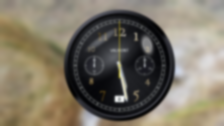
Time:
5:28
